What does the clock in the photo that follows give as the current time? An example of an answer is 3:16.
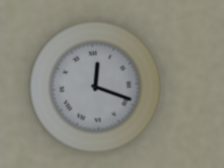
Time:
12:19
